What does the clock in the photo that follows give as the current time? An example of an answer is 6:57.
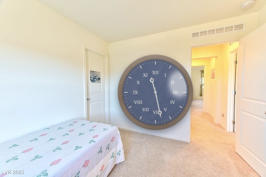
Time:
11:28
